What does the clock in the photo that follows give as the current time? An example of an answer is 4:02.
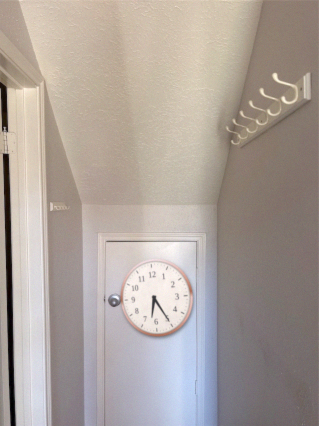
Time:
6:25
